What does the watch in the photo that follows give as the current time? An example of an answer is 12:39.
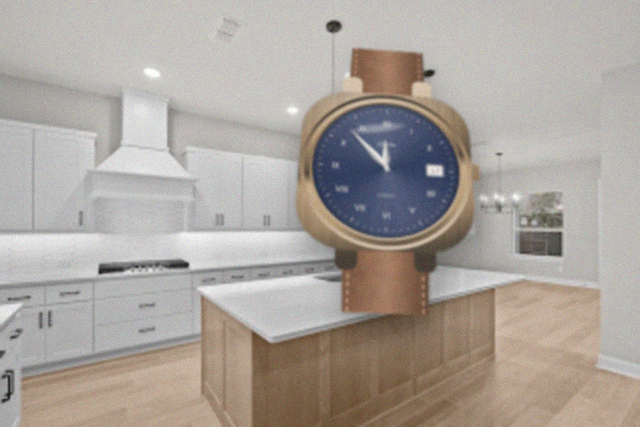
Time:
11:53
